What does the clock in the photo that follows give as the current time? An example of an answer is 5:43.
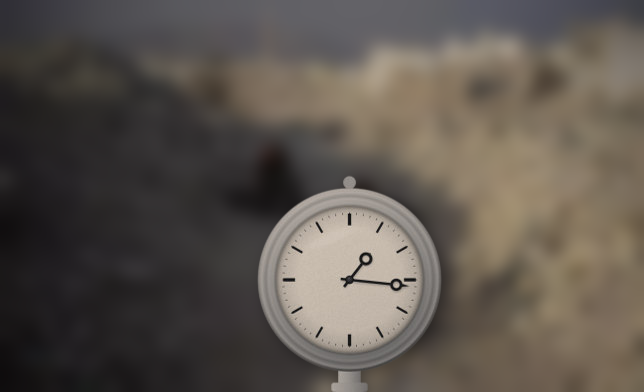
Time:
1:16
